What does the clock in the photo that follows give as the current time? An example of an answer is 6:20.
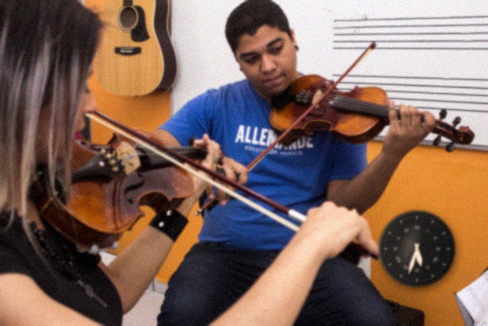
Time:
5:33
